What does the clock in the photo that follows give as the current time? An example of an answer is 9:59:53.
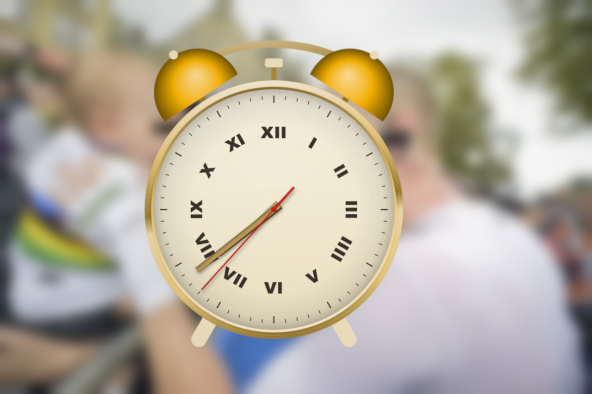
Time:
7:38:37
